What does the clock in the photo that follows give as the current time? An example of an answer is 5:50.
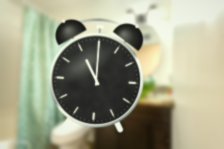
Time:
11:00
